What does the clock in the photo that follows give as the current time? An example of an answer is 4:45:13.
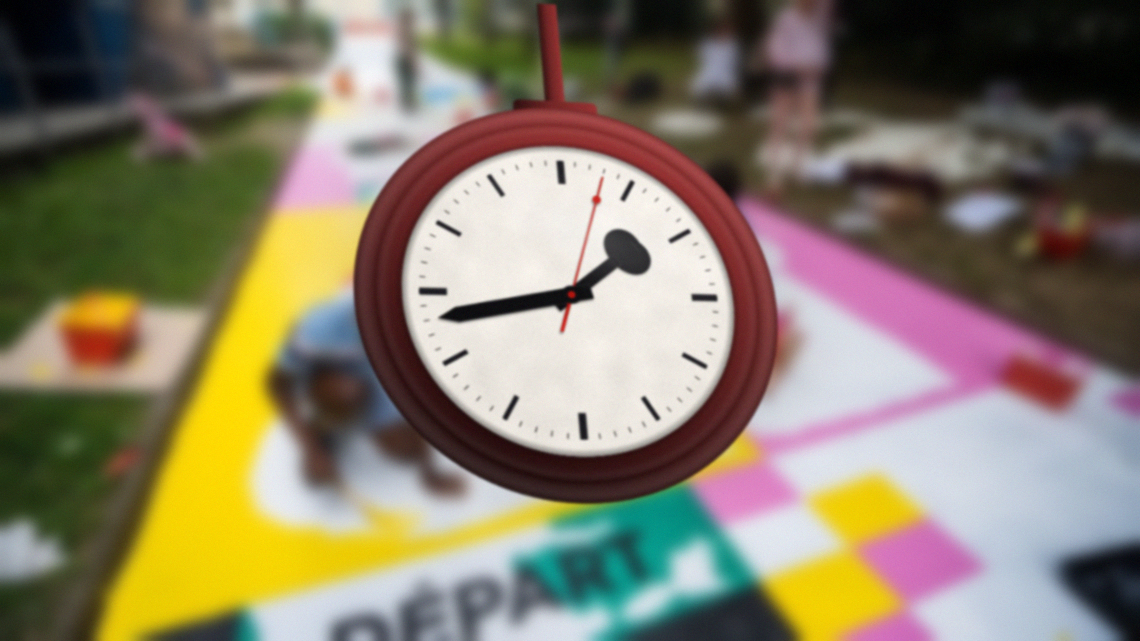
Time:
1:43:03
